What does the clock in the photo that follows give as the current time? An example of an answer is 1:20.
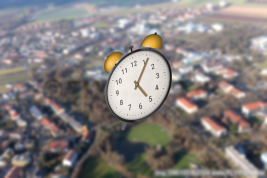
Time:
5:06
